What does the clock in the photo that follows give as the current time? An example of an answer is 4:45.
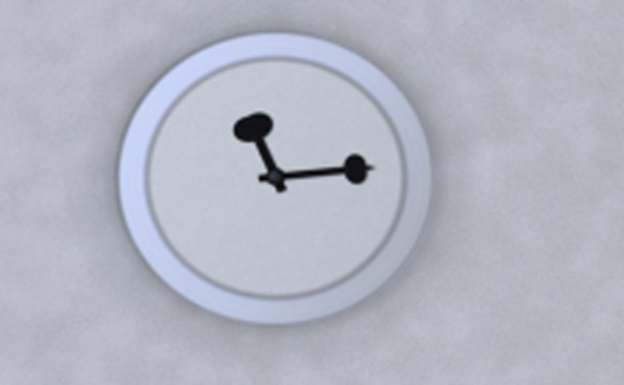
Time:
11:14
